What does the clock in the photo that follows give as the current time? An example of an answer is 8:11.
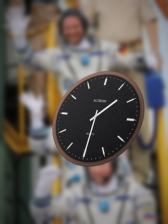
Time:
1:30
